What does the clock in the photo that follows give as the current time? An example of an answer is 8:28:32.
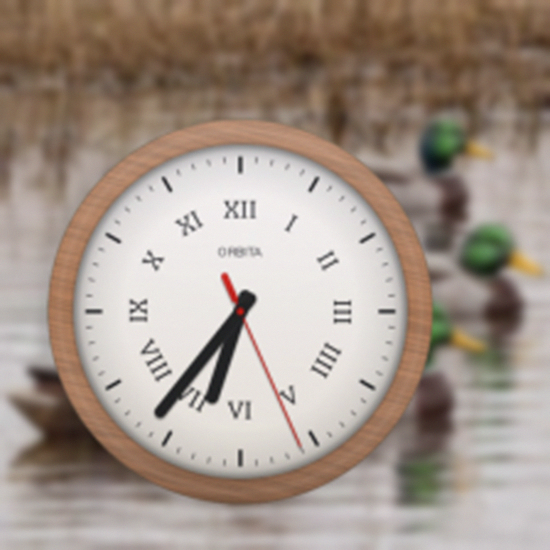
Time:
6:36:26
